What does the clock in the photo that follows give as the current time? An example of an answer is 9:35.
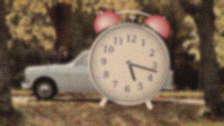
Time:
5:17
